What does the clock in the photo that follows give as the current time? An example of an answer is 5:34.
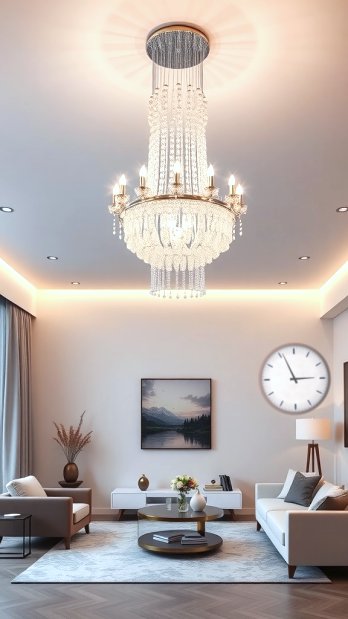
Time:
2:56
